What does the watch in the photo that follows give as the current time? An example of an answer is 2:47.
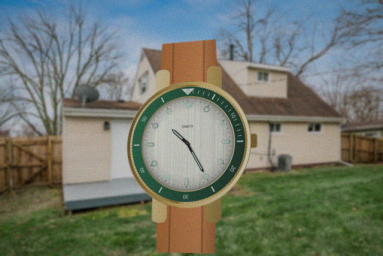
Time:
10:25
